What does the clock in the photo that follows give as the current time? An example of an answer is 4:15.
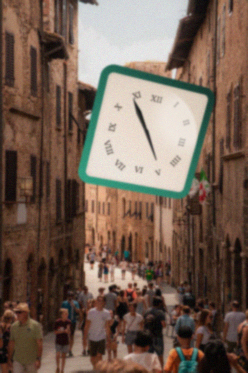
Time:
4:54
